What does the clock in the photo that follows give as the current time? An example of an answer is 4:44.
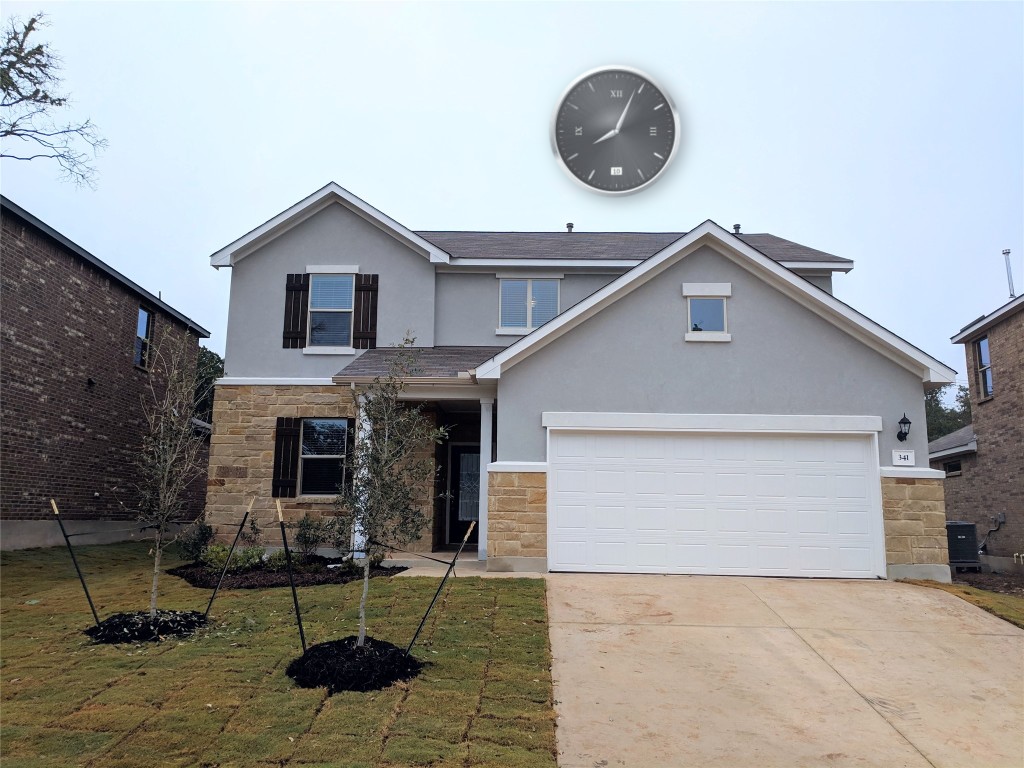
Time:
8:04
